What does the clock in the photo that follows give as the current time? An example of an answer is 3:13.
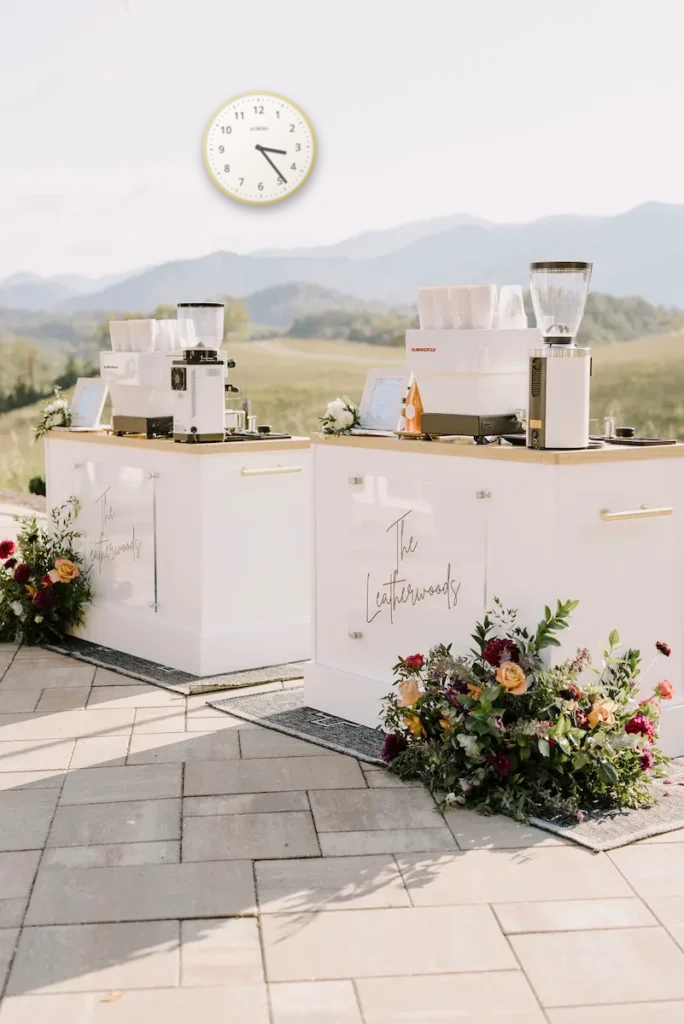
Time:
3:24
